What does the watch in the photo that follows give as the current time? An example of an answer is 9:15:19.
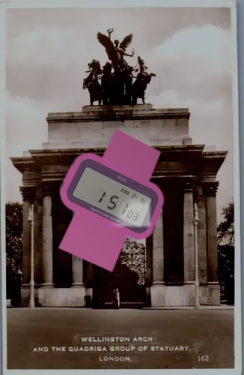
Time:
1:51:03
